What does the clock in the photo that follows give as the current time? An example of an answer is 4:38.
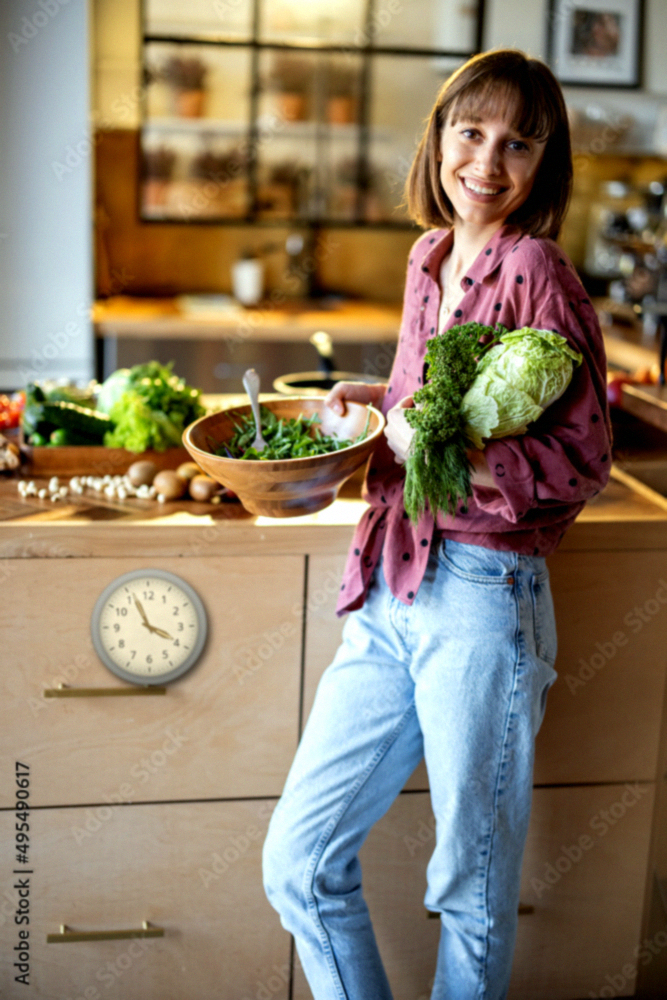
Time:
3:56
